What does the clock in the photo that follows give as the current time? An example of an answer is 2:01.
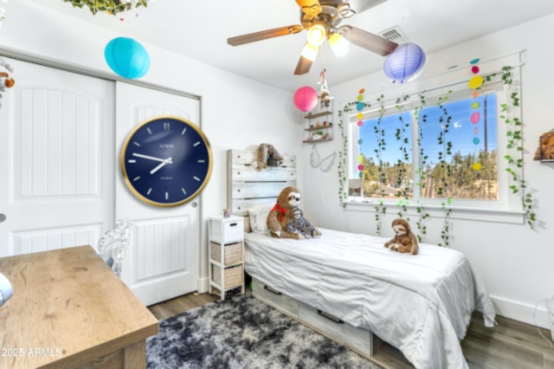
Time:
7:47
